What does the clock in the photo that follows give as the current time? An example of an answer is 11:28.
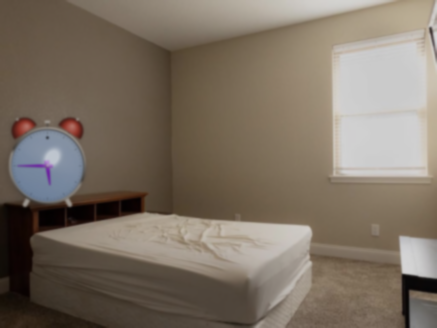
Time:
5:45
